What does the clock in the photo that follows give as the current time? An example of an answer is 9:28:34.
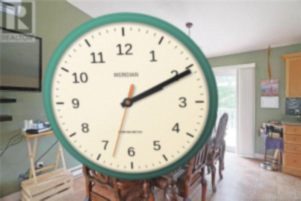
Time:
2:10:33
